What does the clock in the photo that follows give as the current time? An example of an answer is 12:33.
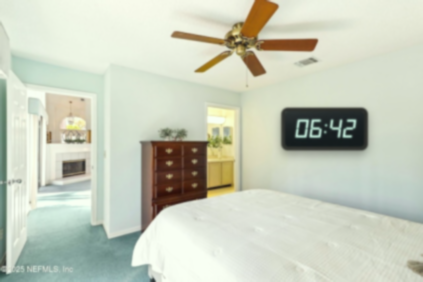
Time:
6:42
